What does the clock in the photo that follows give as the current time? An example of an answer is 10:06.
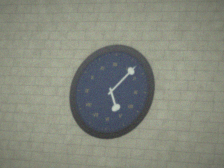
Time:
5:07
